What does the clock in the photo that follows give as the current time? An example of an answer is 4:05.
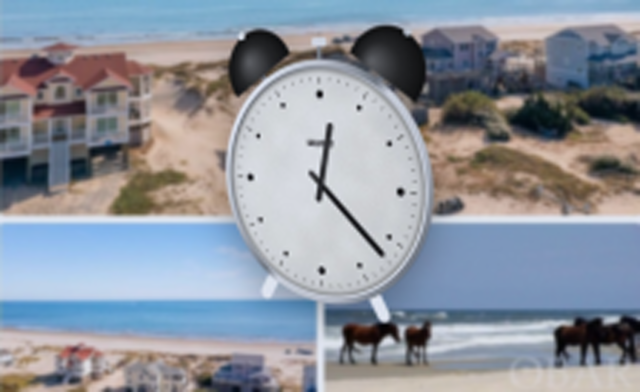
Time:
12:22
